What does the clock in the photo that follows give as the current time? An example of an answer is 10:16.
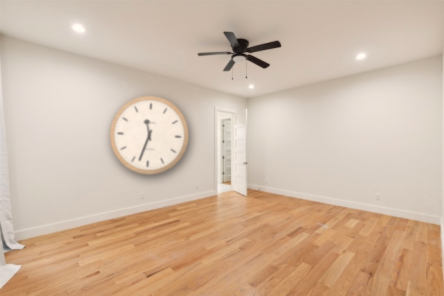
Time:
11:33
